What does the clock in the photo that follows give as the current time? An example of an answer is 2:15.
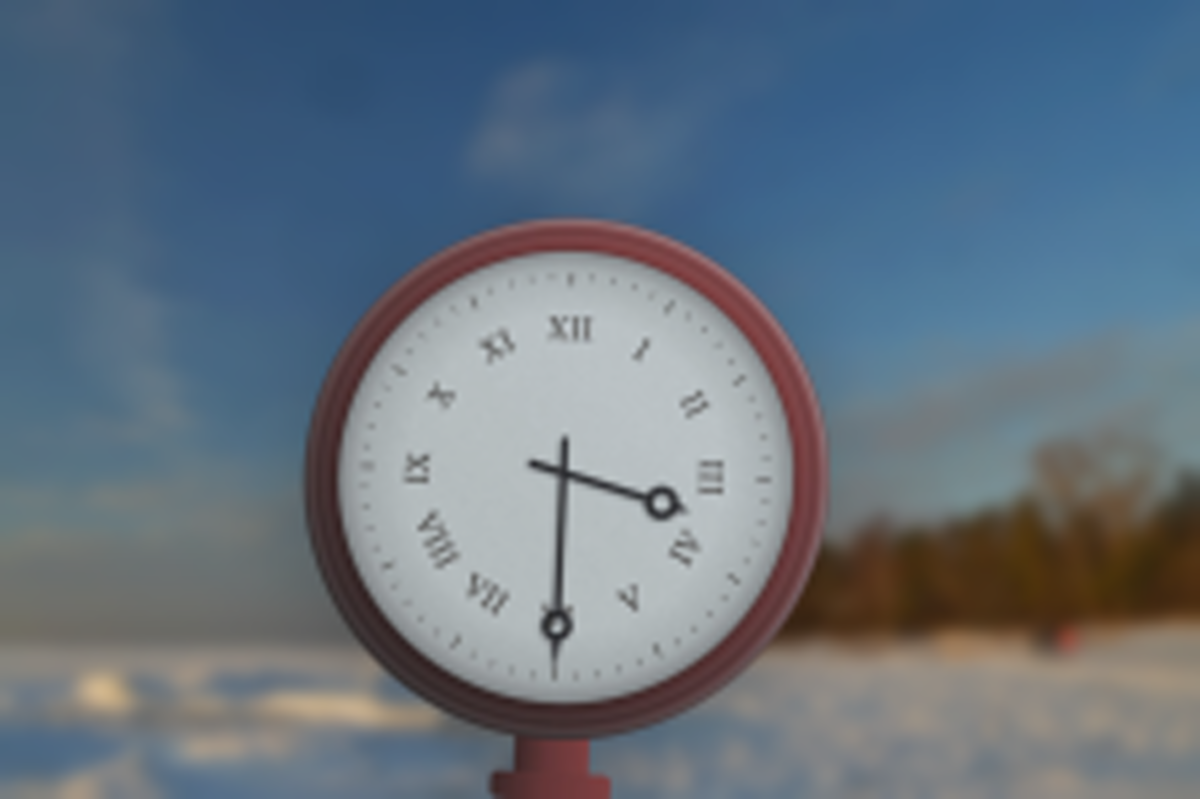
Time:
3:30
